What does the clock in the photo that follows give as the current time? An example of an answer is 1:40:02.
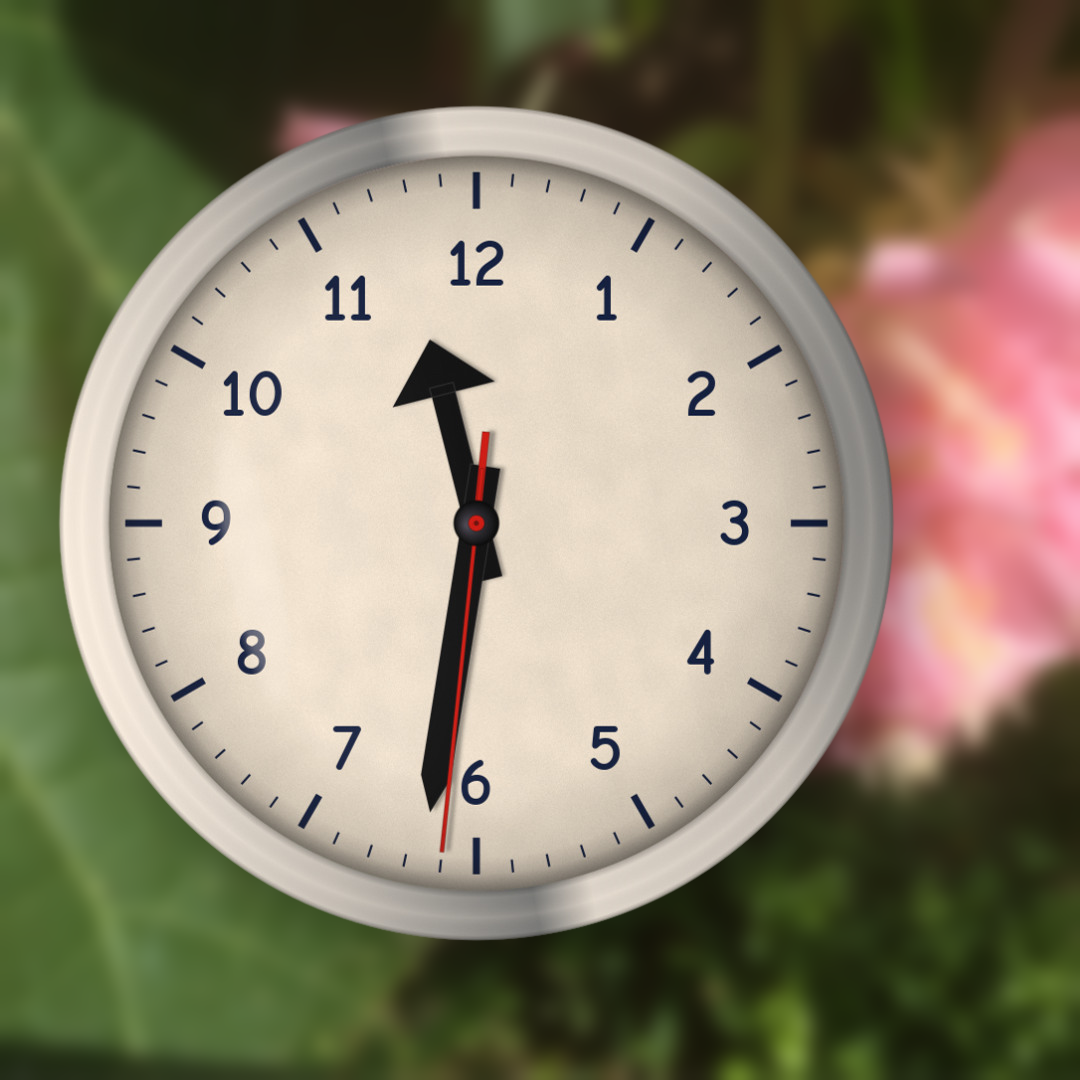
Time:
11:31:31
